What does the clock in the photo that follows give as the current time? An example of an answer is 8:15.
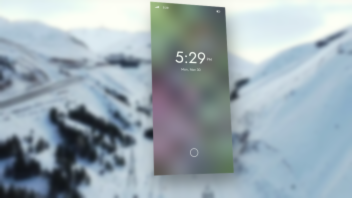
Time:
5:29
